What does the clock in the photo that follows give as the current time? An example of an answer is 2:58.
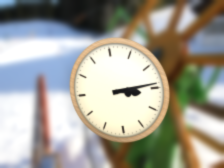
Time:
3:14
